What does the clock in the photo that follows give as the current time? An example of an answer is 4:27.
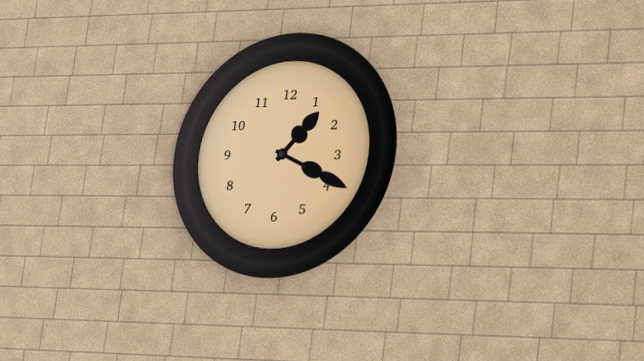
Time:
1:19
